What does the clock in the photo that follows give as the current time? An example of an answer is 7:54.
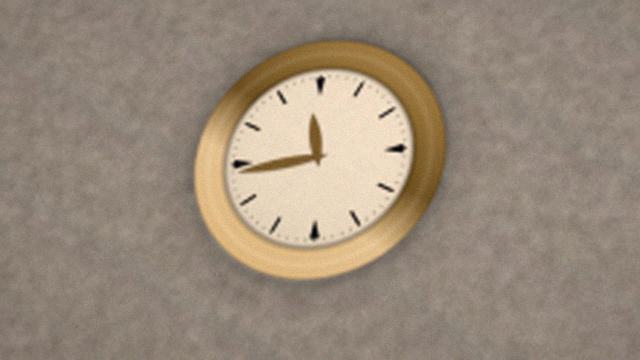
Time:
11:44
